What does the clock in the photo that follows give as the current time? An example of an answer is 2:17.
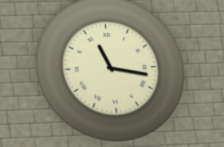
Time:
11:17
